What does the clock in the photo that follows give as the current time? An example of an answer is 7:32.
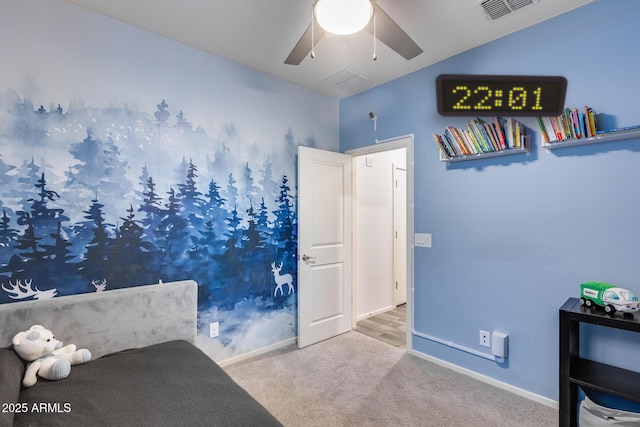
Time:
22:01
